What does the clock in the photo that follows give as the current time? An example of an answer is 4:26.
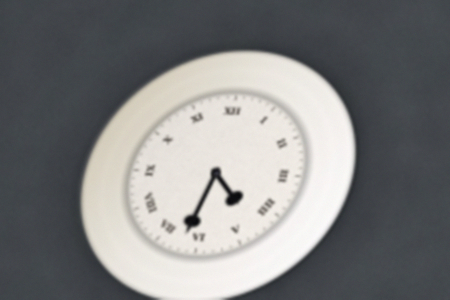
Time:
4:32
